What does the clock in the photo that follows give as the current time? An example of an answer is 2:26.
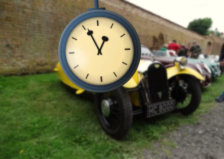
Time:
12:56
